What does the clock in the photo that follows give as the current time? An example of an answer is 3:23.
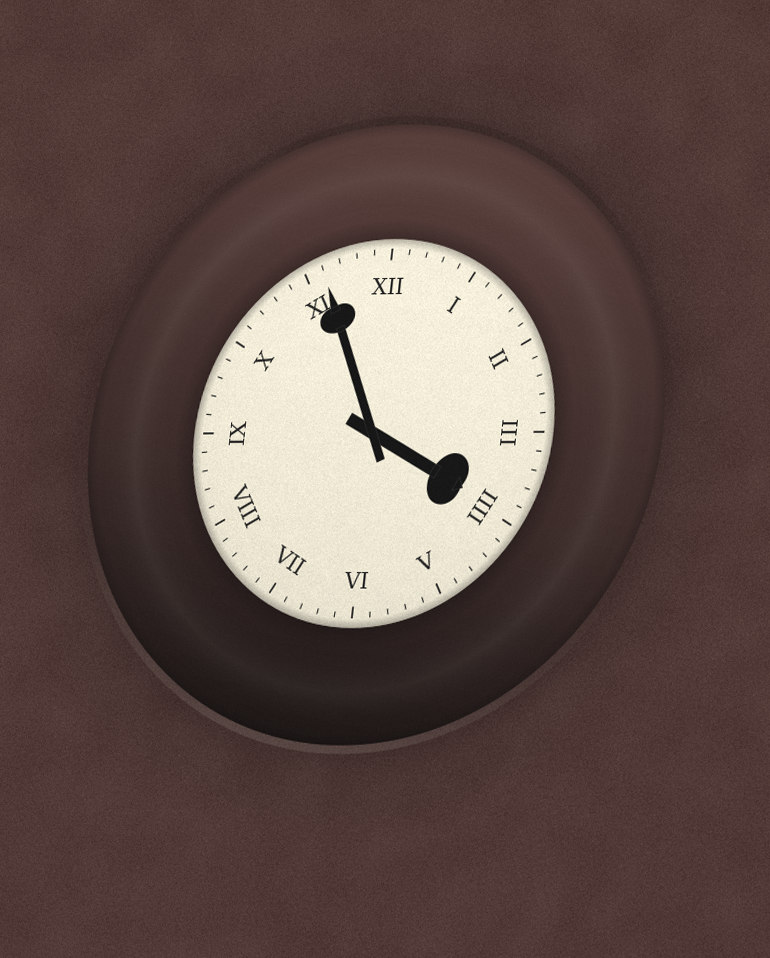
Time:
3:56
